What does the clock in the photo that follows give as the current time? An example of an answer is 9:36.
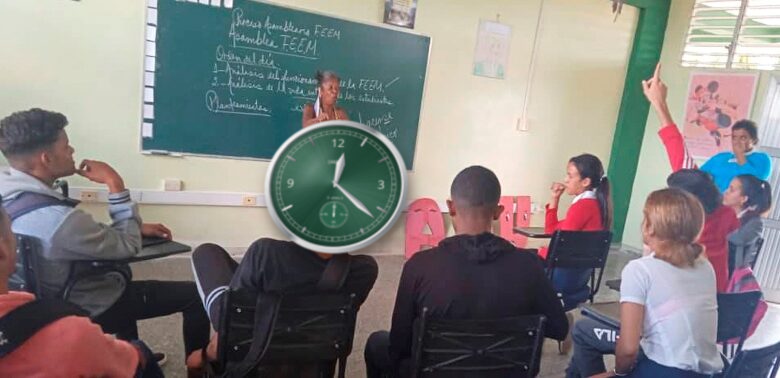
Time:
12:22
